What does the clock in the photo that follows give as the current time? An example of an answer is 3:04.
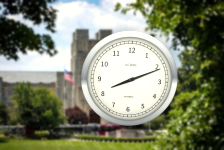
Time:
8:11
